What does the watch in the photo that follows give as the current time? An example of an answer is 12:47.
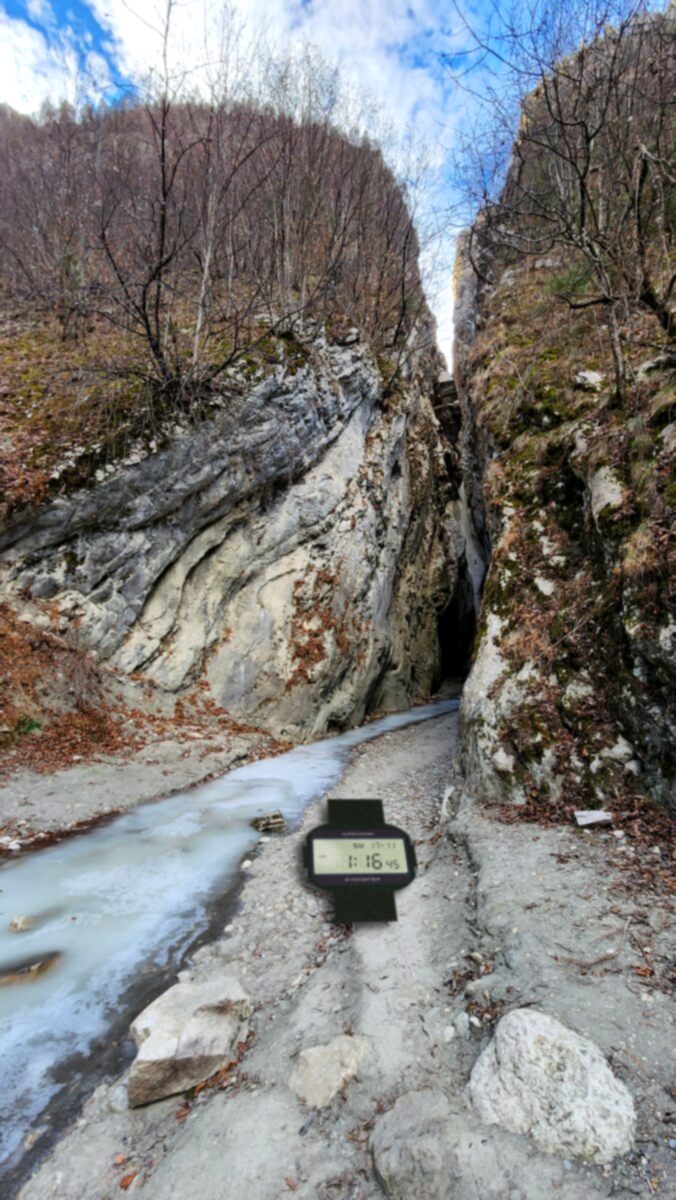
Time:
1:16
